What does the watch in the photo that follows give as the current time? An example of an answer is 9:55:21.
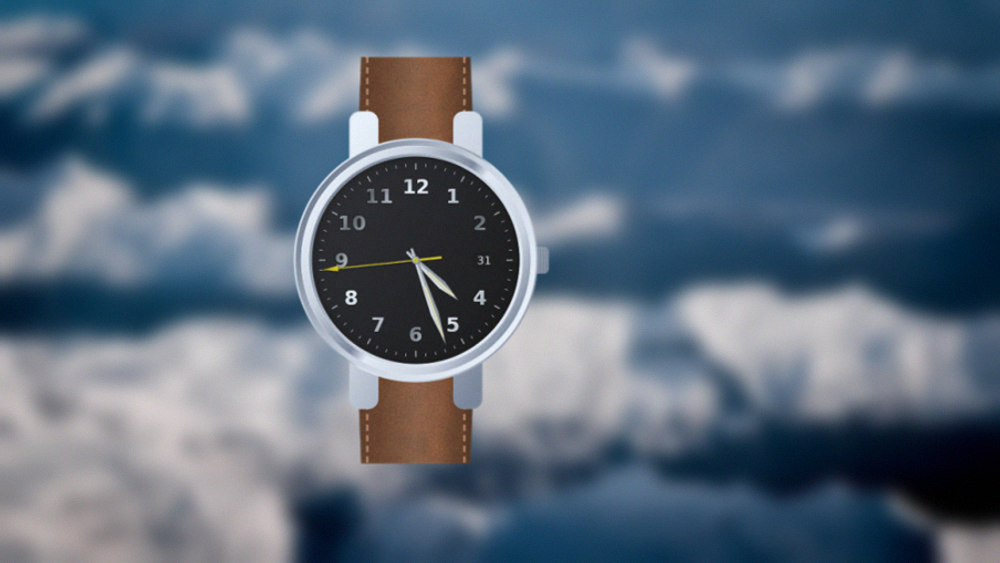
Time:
4:26:44
